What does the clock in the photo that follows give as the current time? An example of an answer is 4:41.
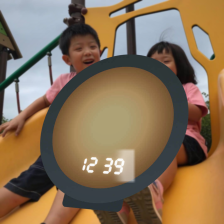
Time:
12:39
